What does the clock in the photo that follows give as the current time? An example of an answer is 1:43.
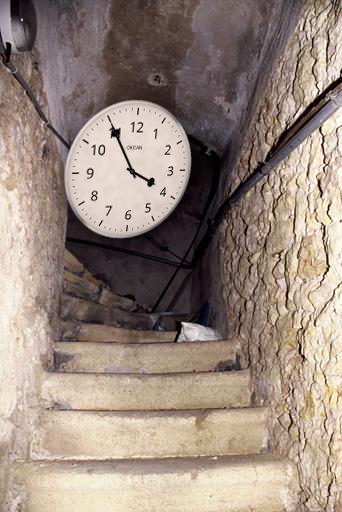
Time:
3:55
